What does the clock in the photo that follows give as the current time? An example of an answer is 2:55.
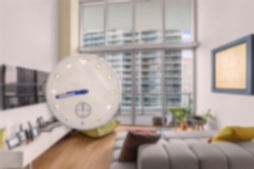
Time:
8:43
